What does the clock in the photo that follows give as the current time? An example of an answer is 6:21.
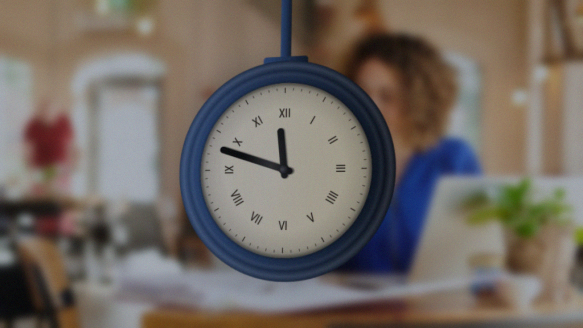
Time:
11:48
